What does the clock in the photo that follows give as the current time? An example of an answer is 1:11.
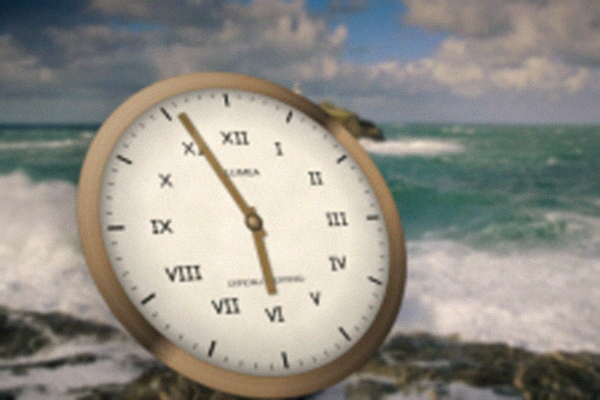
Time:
5:56
